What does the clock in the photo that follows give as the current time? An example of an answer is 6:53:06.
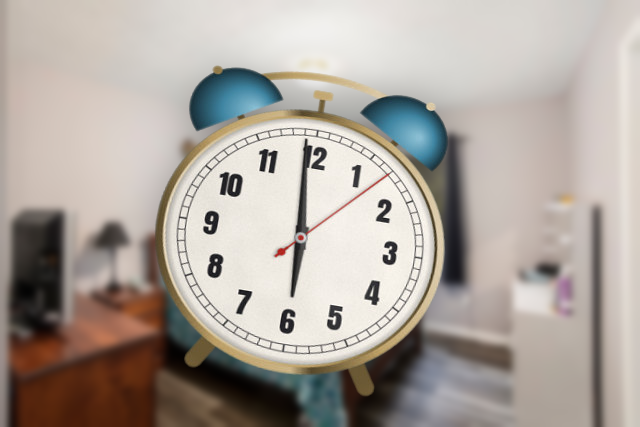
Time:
5:59:07
